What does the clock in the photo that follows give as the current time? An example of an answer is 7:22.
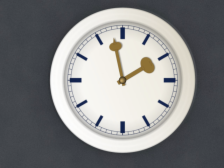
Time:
1:58
